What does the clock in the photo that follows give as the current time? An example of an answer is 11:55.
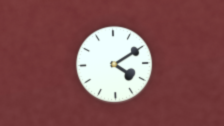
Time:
4:10
